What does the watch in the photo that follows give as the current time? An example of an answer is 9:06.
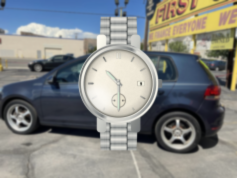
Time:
10:30
